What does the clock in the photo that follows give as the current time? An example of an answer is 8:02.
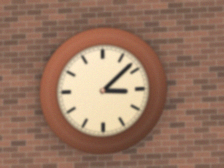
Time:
3:08
